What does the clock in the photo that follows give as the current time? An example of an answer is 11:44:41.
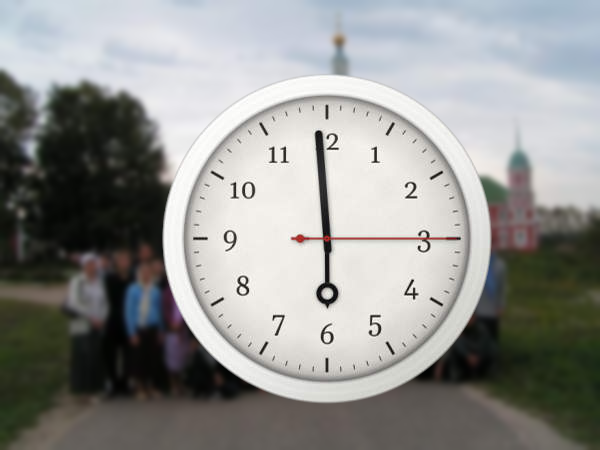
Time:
5:59:15
